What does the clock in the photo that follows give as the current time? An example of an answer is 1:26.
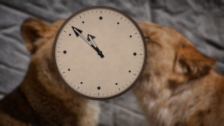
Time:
10:52
